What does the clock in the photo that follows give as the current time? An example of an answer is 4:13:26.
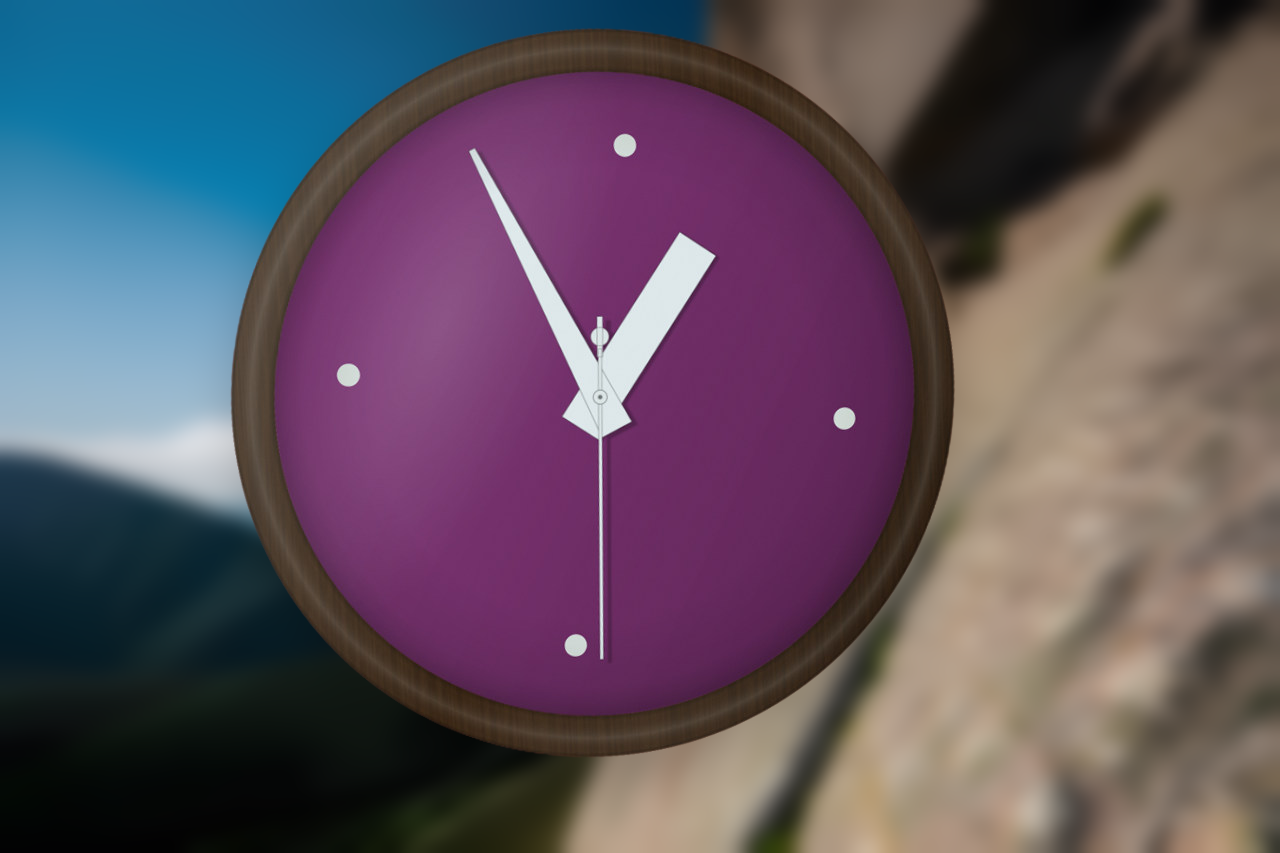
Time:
12:54:29
